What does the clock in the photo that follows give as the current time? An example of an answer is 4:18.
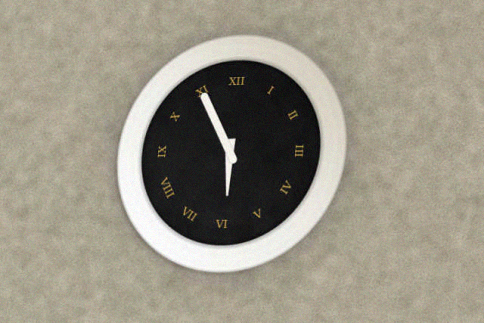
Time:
5:55
